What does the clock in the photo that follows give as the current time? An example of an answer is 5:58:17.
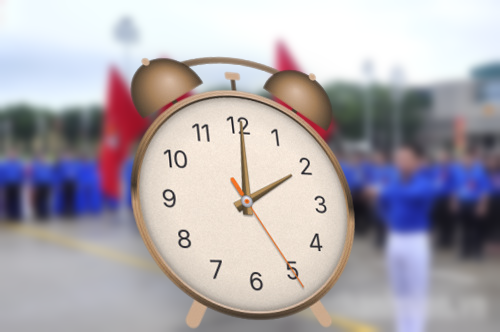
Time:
2:00:25
